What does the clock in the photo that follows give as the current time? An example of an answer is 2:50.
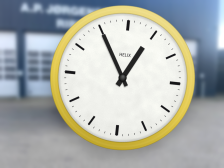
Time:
12:55
